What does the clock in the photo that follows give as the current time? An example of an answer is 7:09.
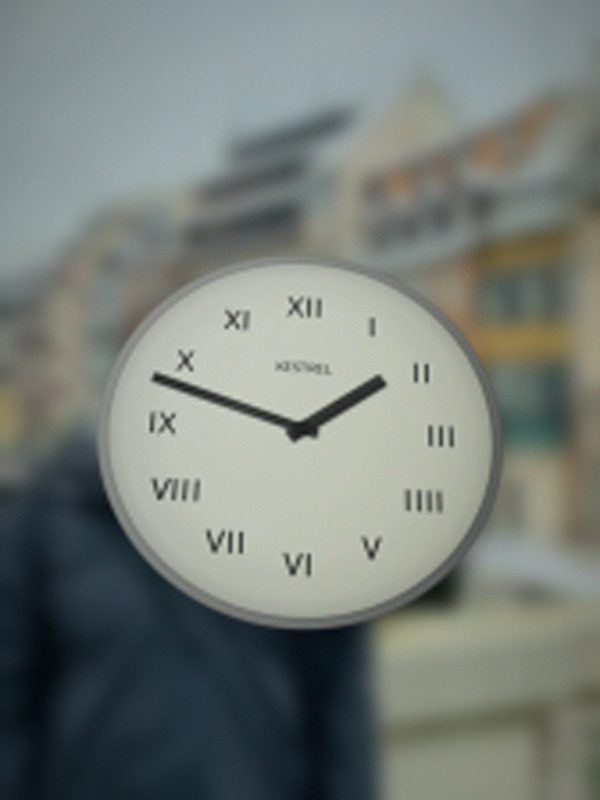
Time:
1:48
